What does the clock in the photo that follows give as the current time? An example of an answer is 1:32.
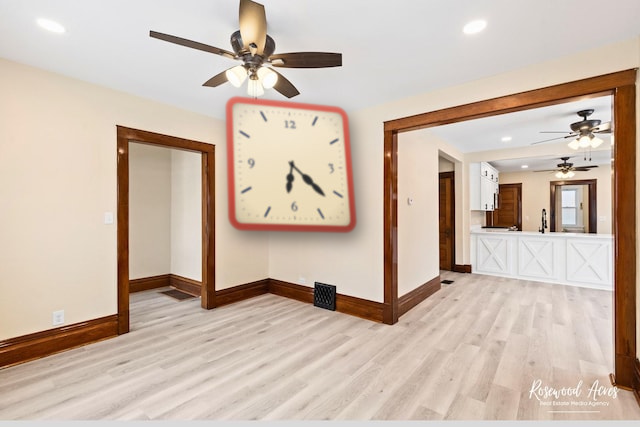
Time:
6:22
